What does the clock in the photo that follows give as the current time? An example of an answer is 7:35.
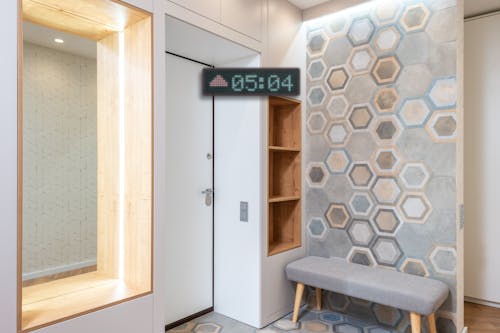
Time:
5:04
